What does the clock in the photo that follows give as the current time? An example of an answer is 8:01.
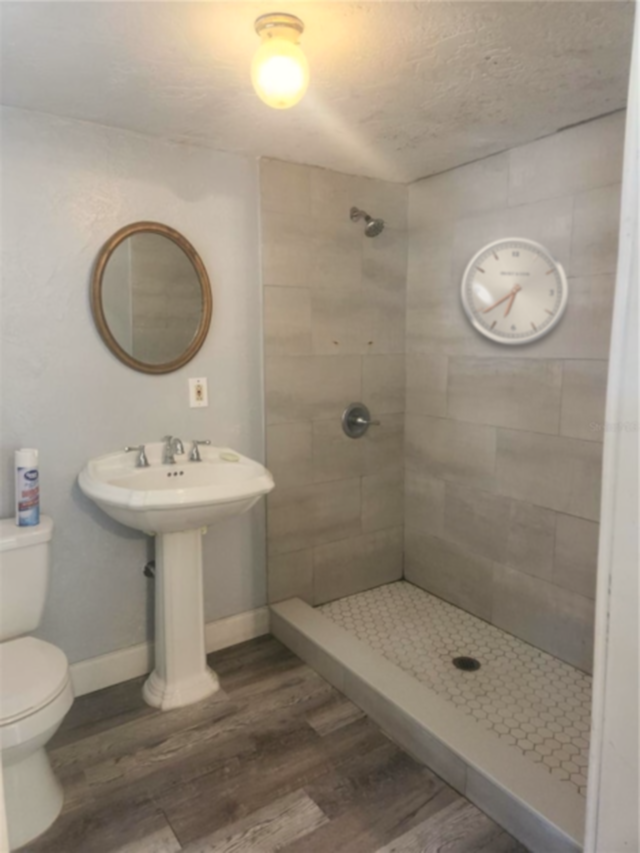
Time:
6:39
